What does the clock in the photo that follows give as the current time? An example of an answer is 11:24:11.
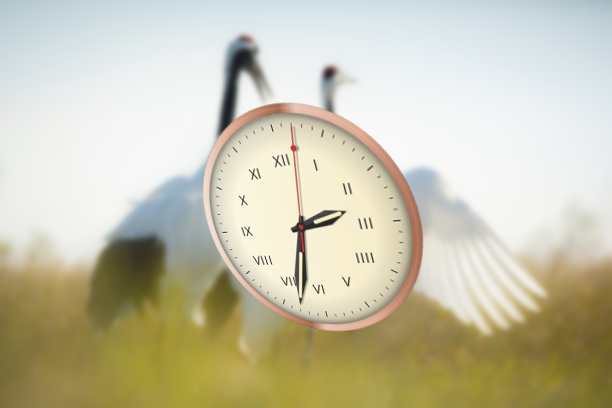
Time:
2:33:02
